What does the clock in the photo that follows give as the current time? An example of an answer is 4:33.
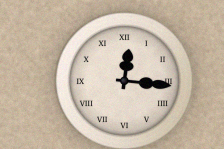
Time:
12:16
